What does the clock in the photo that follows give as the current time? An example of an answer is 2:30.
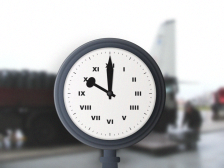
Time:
10:00
